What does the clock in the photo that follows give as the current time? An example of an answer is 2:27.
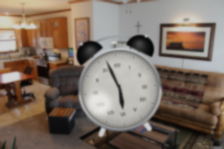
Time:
5:57
